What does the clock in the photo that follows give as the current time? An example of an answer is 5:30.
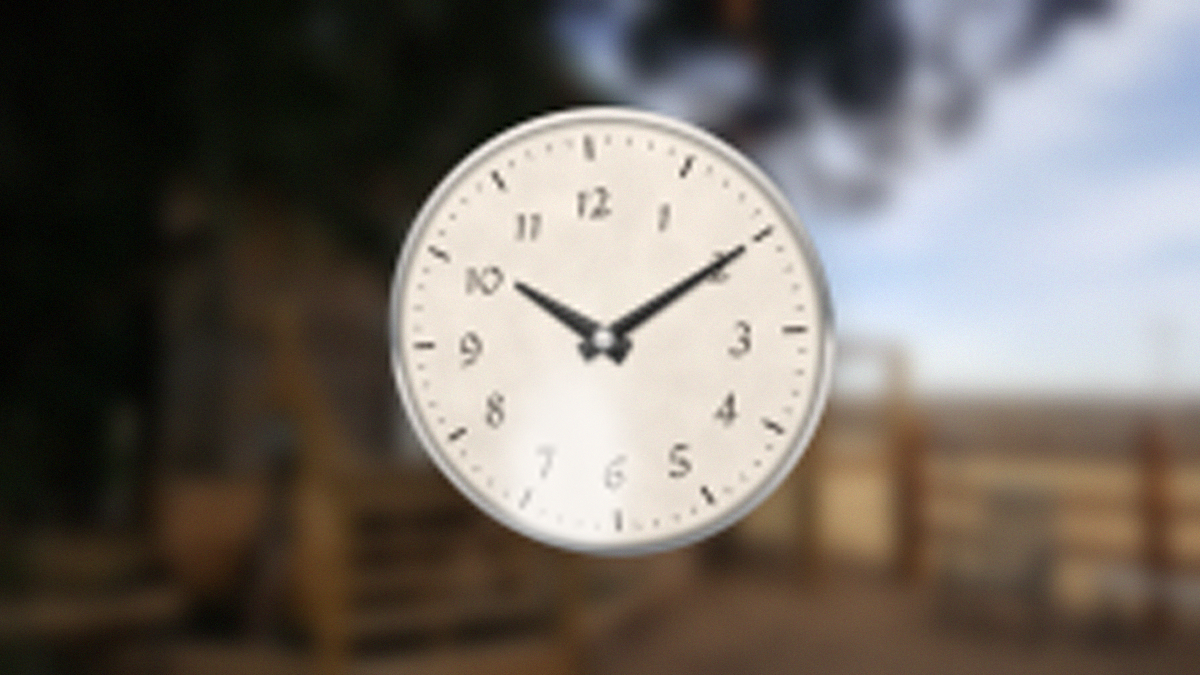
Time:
10:10
